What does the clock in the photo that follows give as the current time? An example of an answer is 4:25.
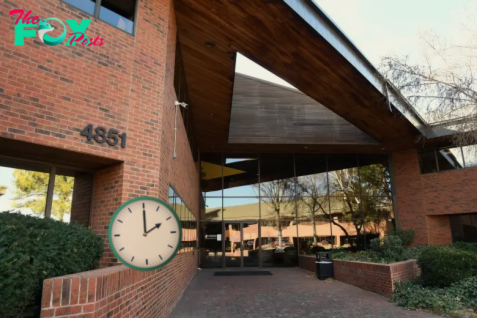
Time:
2:00
